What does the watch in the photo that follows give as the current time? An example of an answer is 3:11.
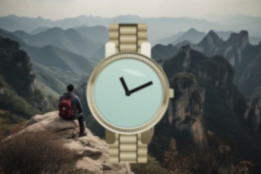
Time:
11:11
